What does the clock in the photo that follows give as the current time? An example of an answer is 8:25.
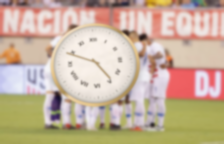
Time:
4:49
